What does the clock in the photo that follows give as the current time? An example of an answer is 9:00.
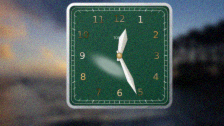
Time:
12:26
